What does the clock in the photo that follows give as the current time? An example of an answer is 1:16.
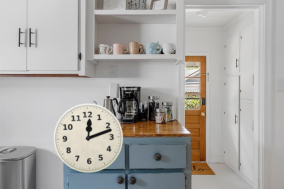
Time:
12:12
